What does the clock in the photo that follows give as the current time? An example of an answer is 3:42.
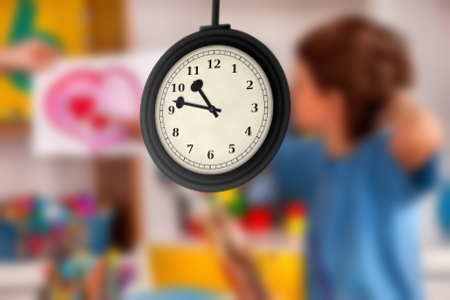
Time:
10:47
